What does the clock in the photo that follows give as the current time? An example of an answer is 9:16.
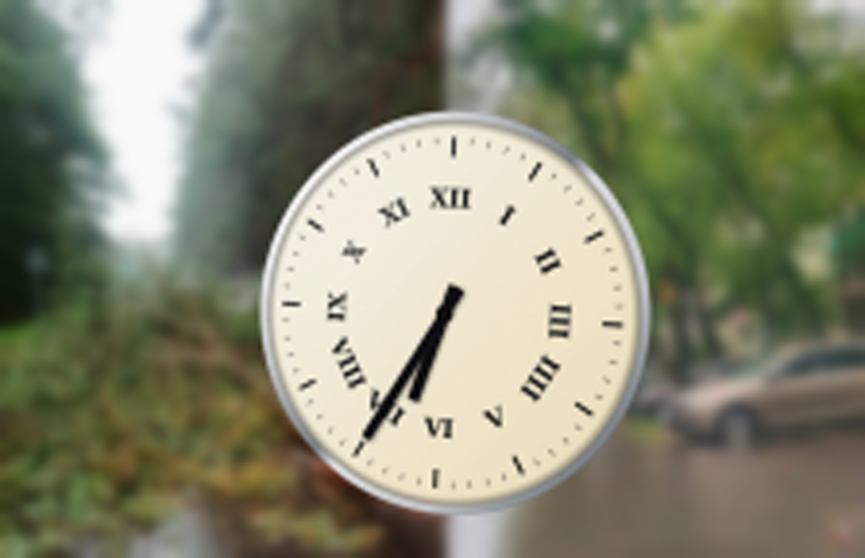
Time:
6:35
